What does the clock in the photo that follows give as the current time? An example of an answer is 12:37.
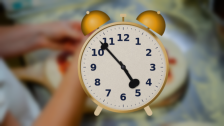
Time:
4:53
